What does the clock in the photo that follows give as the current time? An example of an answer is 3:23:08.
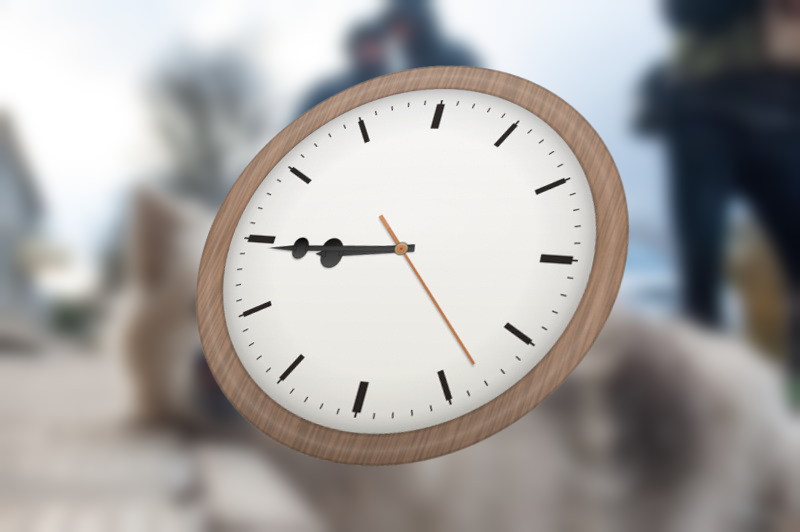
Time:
8:44:23
